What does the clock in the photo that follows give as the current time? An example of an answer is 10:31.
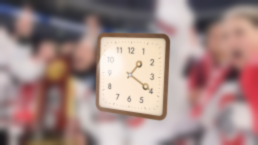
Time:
1:20
